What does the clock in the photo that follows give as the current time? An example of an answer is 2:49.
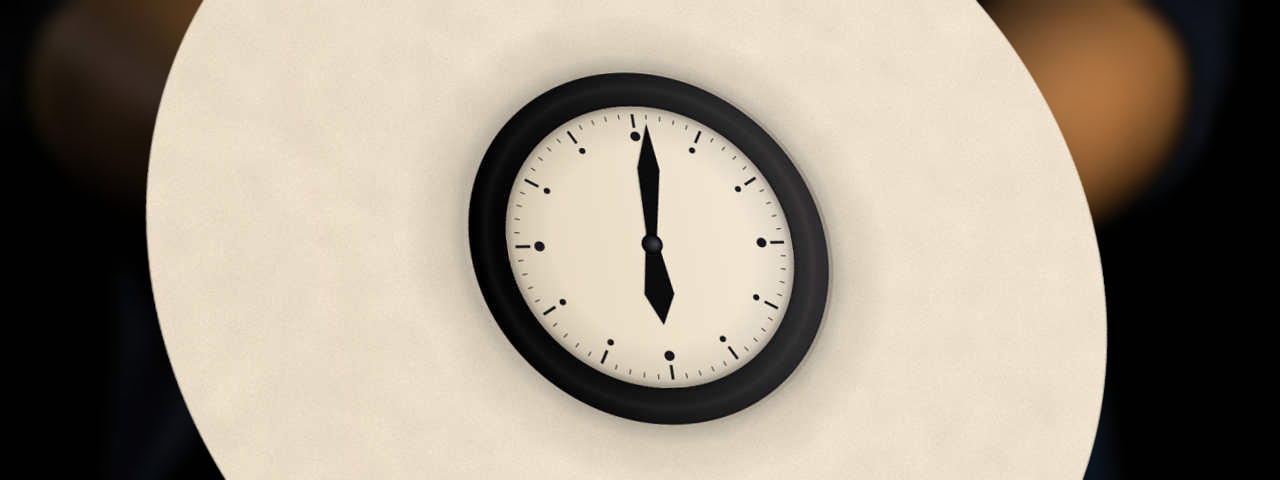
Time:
6:01
